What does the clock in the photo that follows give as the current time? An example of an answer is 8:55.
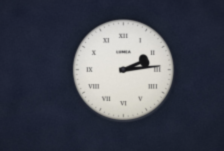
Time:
2:14
